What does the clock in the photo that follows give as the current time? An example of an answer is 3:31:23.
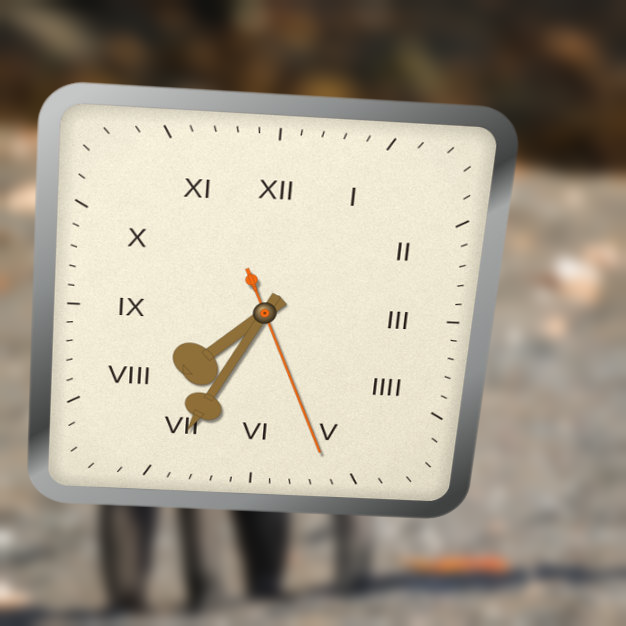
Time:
7:34:26
